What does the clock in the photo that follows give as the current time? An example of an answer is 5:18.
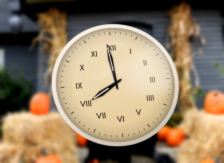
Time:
7:59
